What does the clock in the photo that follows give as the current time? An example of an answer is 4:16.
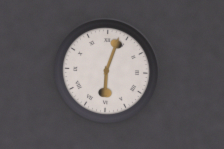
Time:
6:03
